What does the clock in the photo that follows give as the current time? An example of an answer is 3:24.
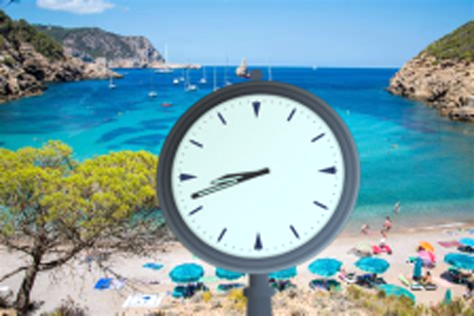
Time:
8:42
